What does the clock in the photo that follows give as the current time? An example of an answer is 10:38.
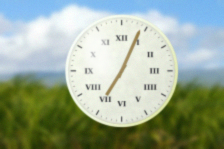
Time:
7:04
